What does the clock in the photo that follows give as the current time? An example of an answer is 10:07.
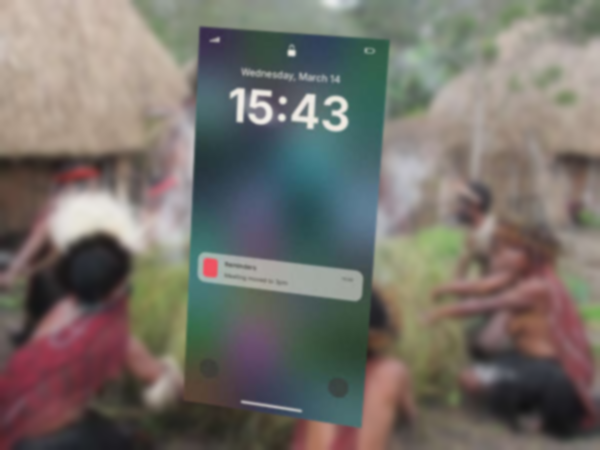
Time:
15:43
